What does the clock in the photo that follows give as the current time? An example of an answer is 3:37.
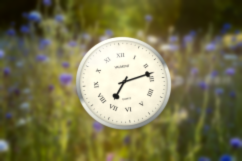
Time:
7:13
